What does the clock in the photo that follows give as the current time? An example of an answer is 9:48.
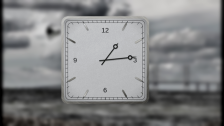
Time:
1:14
